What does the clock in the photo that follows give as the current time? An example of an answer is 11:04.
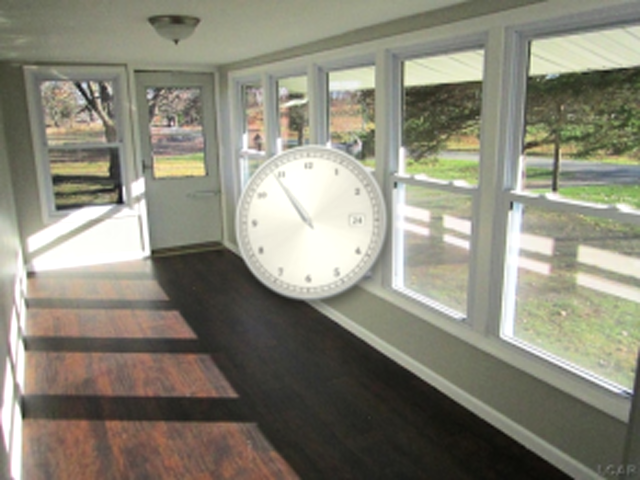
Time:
10:54
